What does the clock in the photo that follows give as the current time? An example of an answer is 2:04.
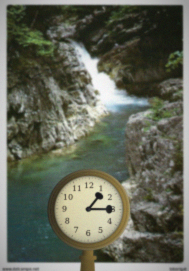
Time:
1:15
